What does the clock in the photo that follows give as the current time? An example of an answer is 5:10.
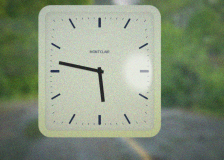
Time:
5:47
